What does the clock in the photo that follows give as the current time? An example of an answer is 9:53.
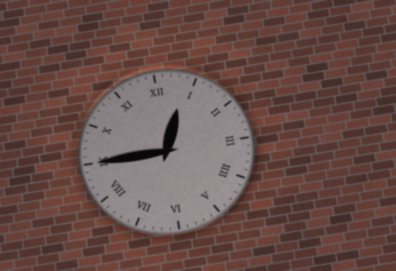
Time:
12:45
